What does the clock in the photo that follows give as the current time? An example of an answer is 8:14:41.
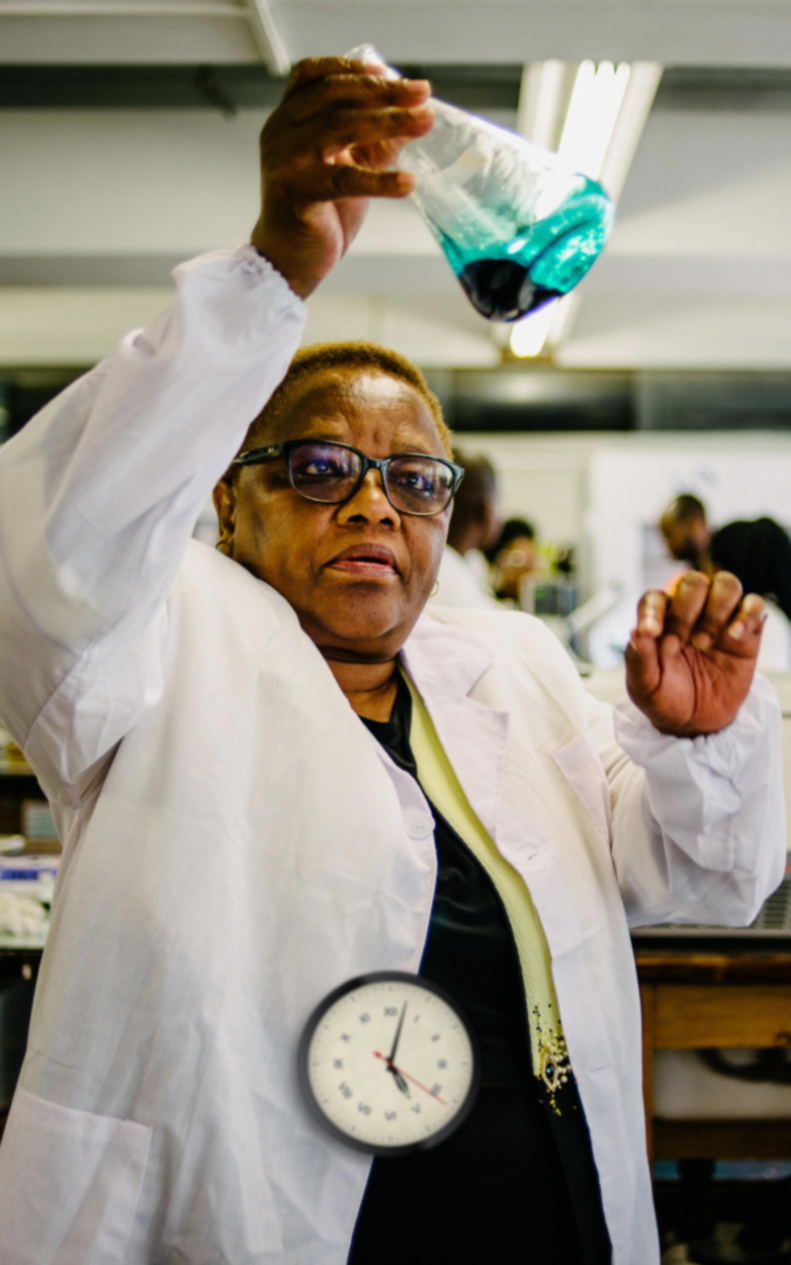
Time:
5:02:21
